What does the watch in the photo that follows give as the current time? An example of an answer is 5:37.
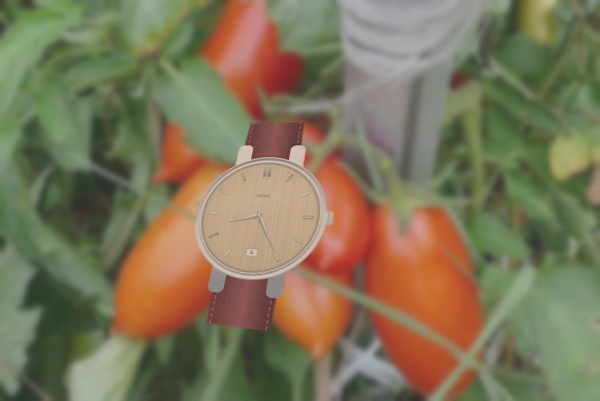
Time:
8:25
